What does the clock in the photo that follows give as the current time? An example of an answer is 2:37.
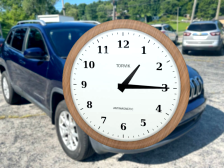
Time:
1:15
